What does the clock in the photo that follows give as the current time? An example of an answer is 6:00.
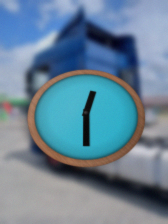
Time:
12:30
